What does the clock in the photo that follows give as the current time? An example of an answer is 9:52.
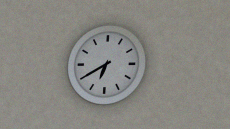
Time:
6:40
